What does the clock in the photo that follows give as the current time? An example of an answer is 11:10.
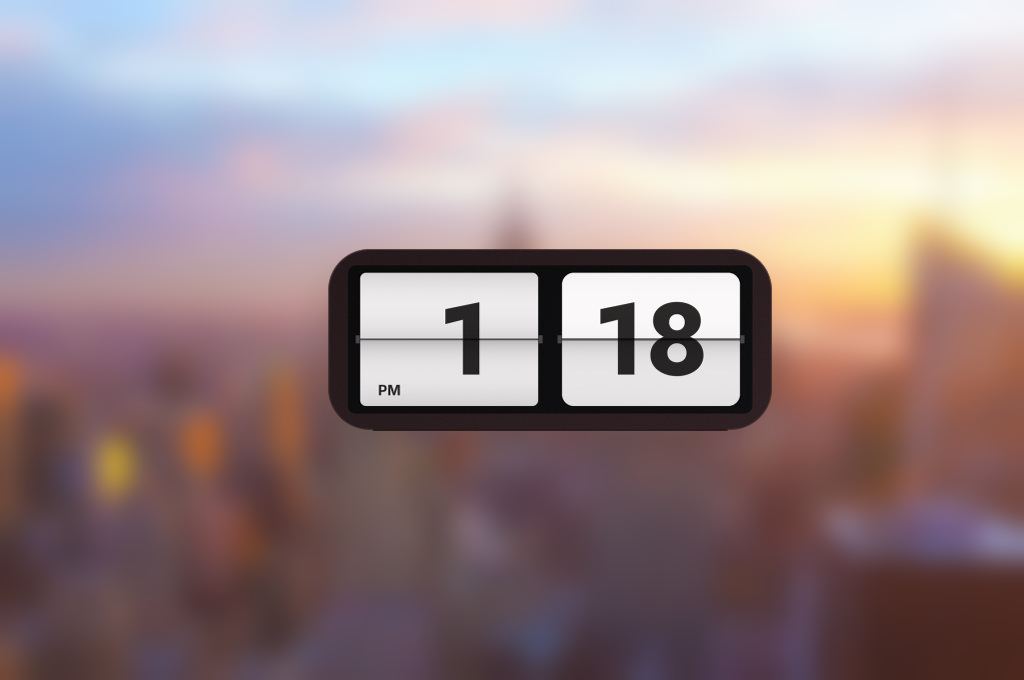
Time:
1:18
